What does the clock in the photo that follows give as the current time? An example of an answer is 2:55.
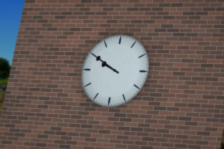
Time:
9:50
